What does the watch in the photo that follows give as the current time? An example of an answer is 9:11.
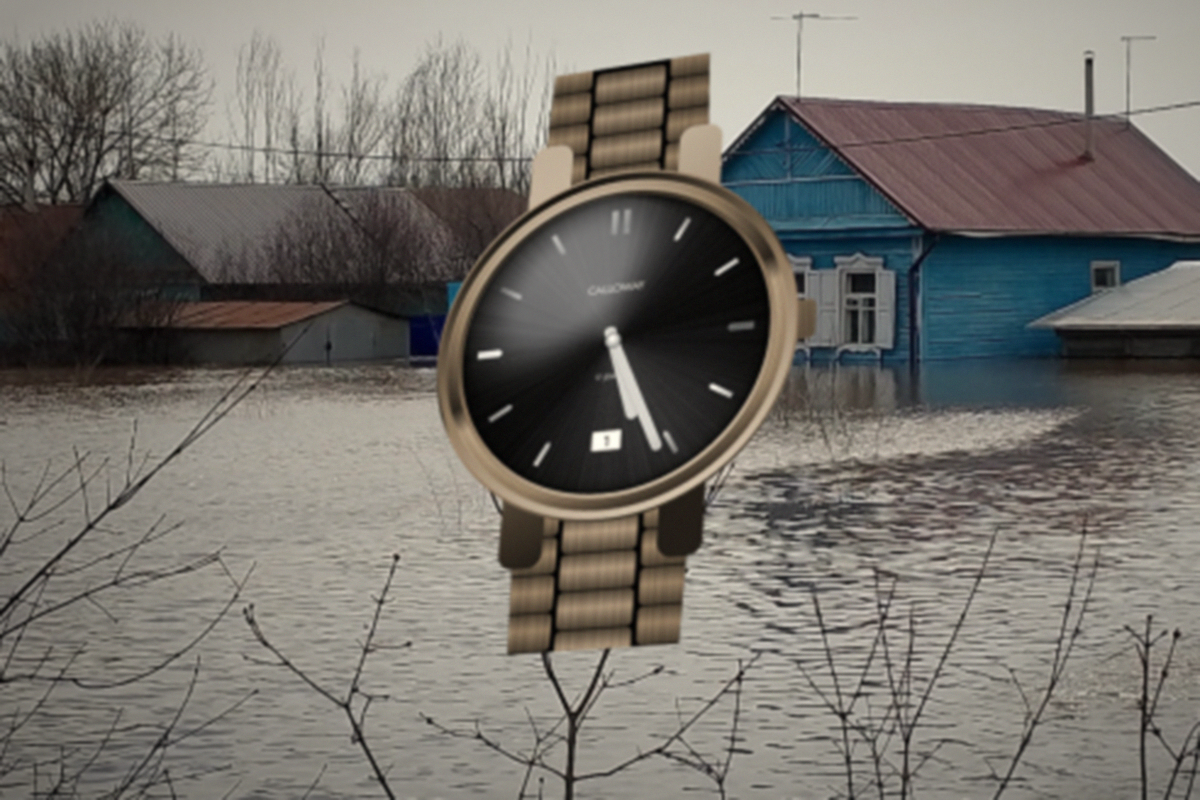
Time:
5:26
